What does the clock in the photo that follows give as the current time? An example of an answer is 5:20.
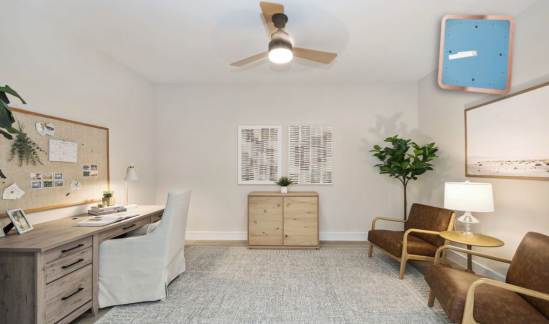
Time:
8:43
